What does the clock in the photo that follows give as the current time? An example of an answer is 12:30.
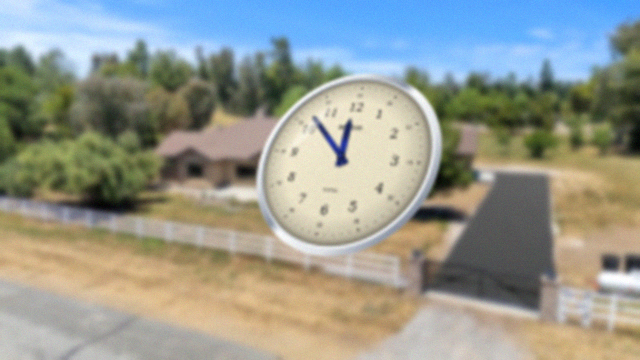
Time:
11:52
